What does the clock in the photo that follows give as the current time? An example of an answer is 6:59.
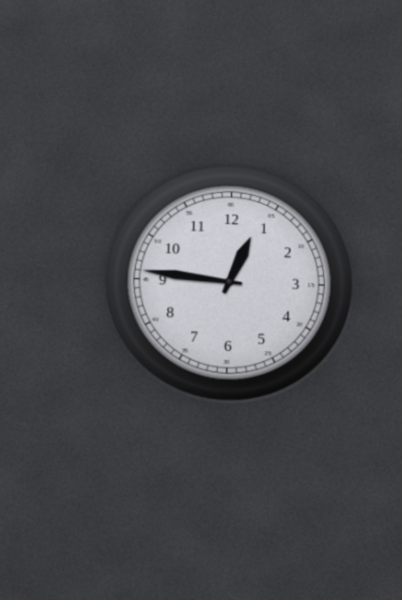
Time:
12:46
